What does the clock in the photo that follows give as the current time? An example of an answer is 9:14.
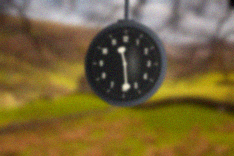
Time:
11:29
